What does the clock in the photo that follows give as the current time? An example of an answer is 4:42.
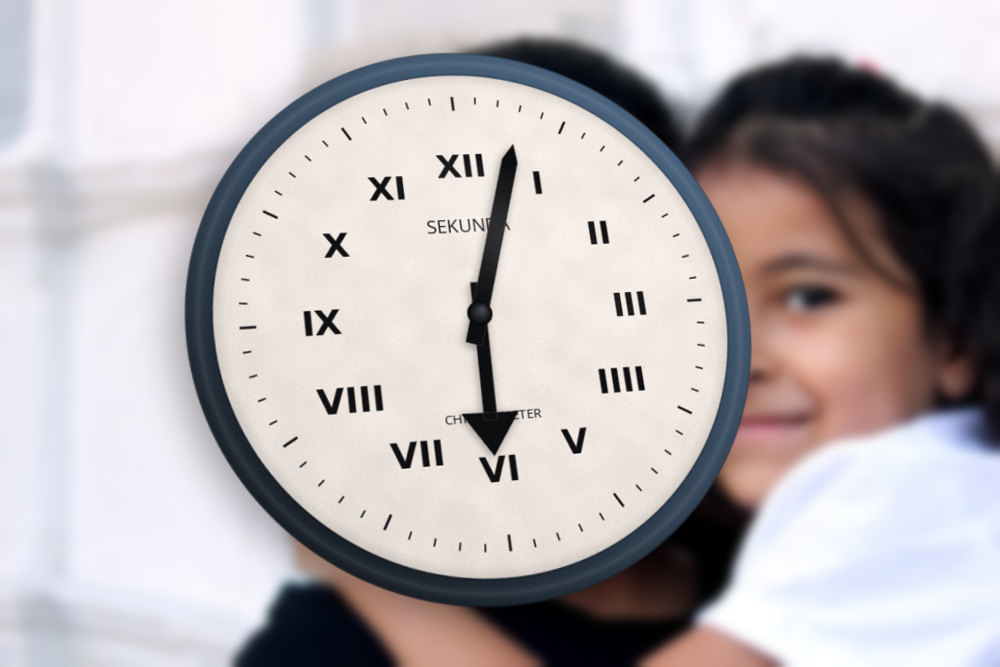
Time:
6:03
